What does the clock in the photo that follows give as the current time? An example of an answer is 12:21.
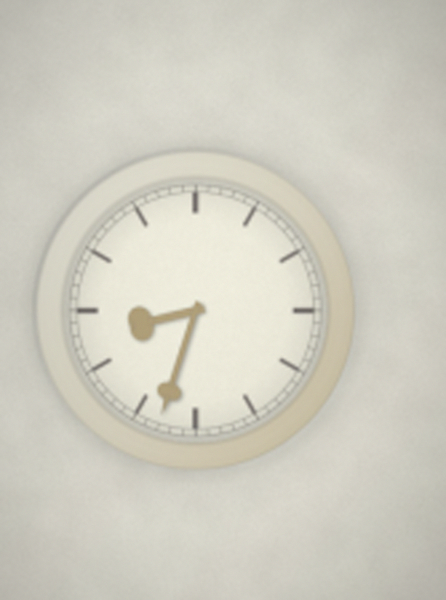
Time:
8:33
